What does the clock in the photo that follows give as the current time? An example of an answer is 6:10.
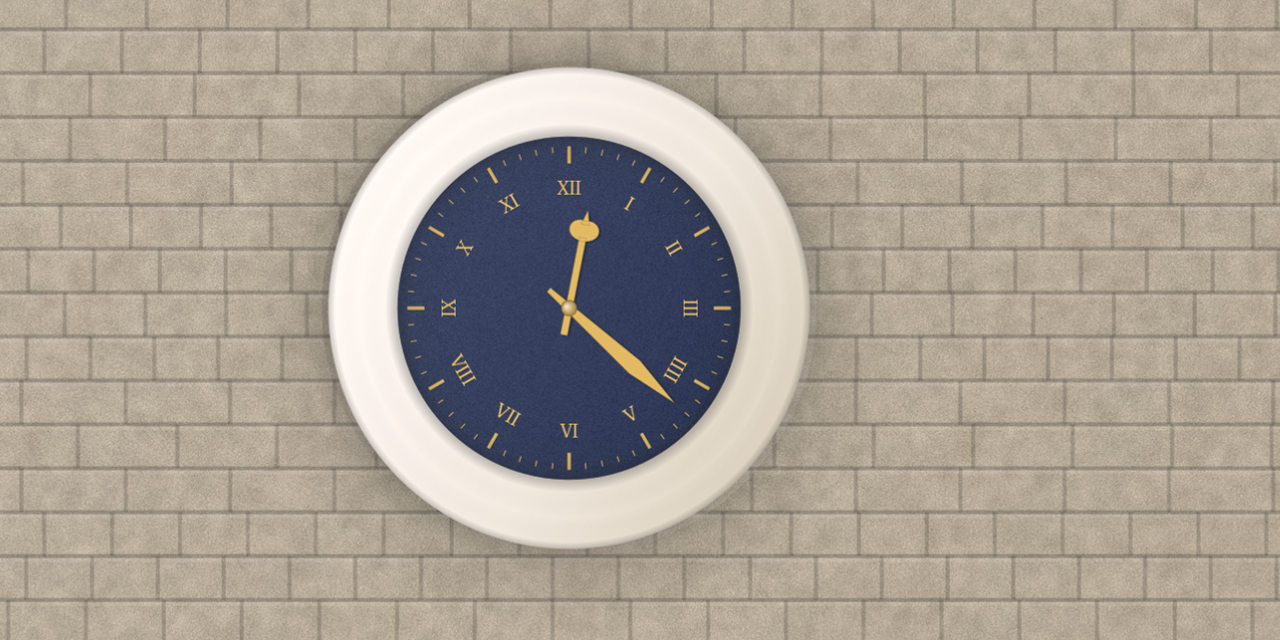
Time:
12:22
